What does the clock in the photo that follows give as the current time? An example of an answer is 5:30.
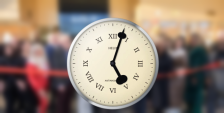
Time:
5:03
